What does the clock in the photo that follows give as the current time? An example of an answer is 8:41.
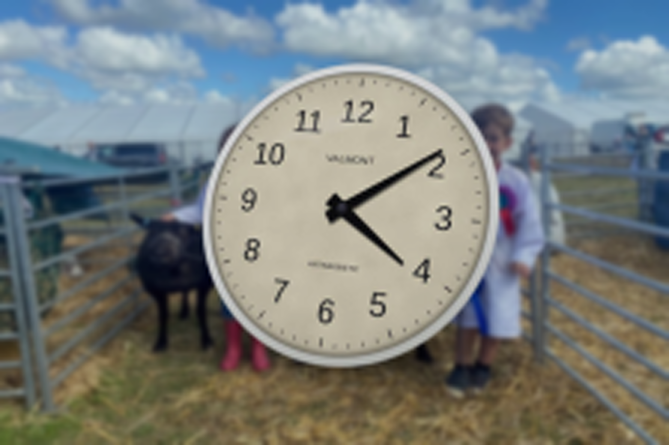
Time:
4:09
